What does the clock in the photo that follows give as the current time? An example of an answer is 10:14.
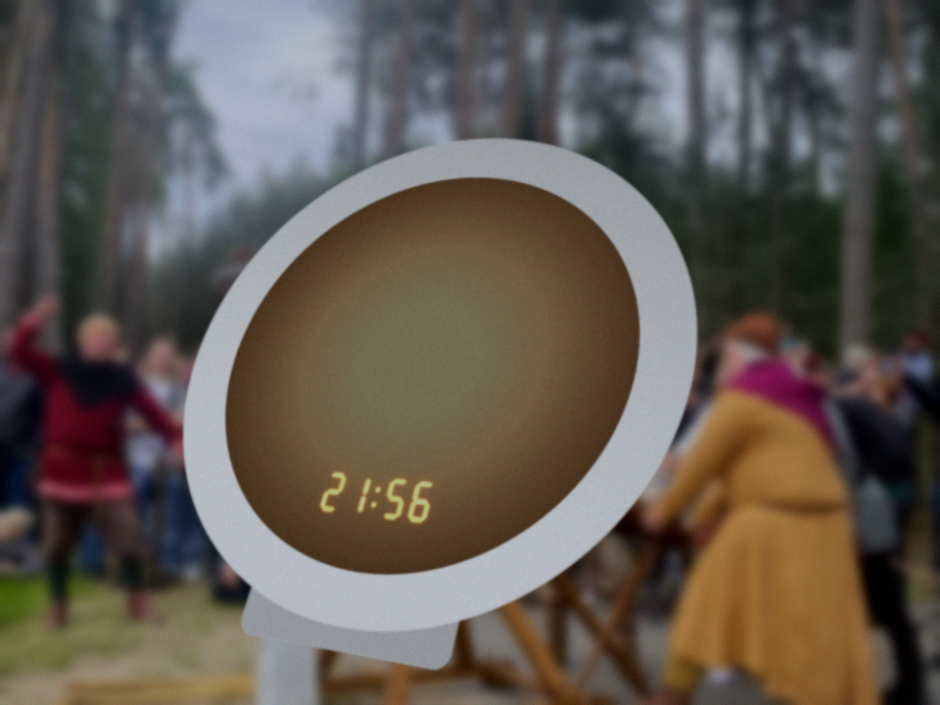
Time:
21:56
